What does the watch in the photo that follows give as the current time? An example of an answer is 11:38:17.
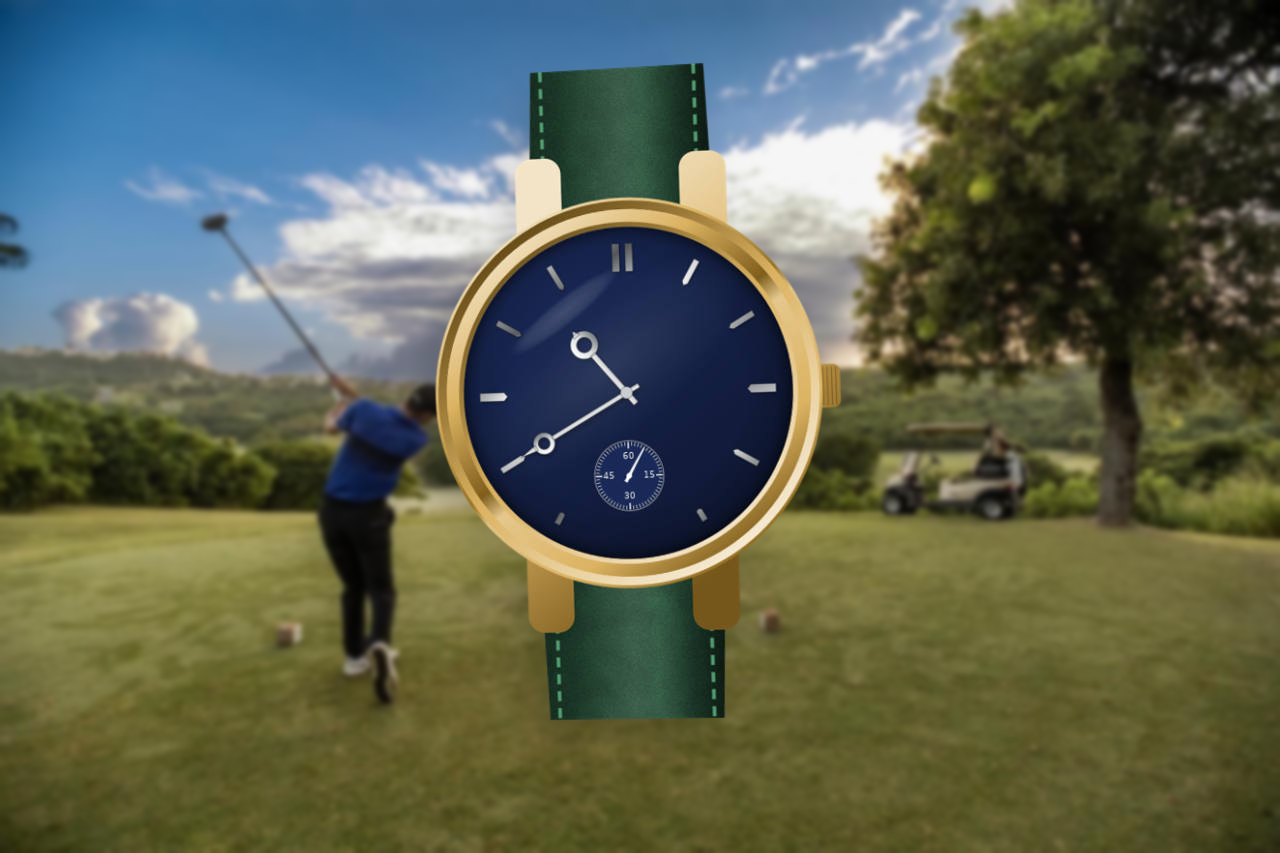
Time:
10:40:05
